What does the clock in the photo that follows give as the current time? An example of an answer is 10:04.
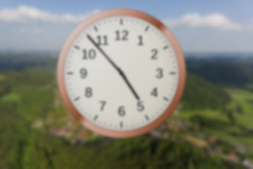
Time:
4:53
